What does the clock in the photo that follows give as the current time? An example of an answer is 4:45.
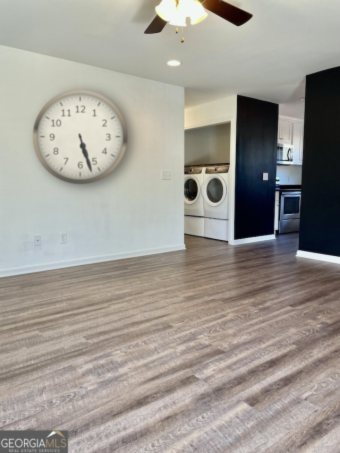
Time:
5:27
